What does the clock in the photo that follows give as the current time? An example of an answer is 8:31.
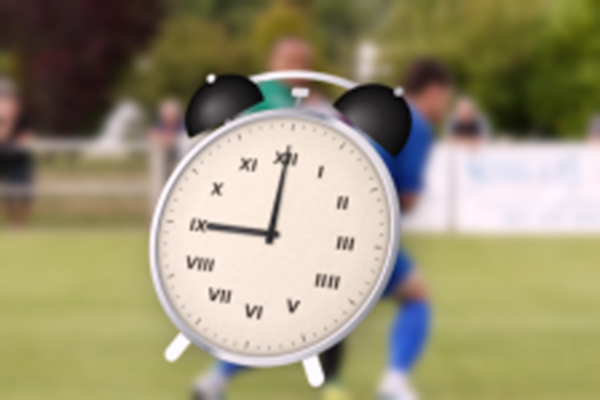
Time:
9:00
